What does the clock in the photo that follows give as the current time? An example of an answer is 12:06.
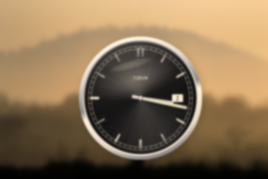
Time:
3:17
